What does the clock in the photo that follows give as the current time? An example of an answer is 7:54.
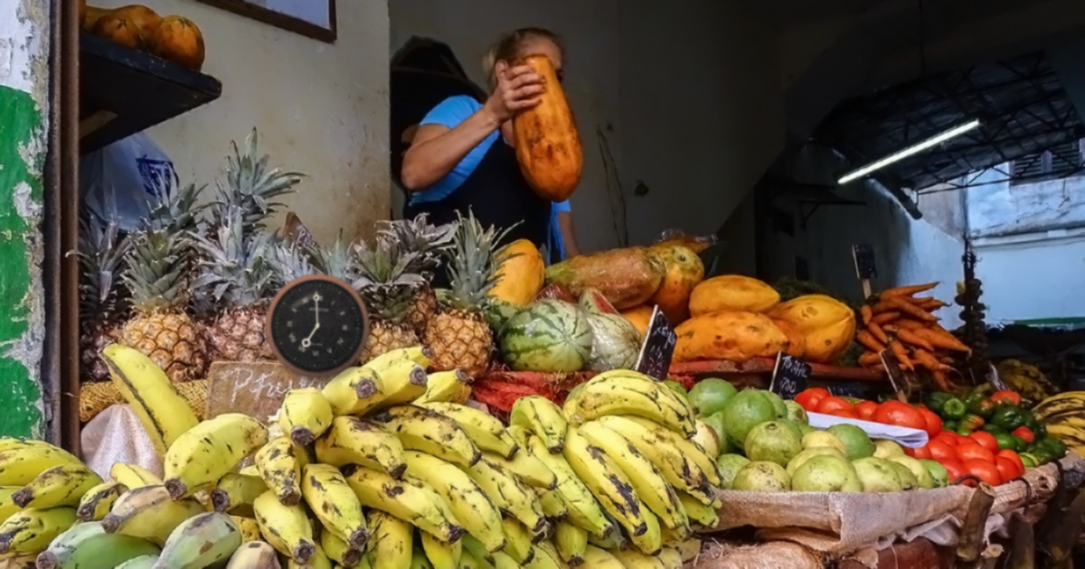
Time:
6:59
